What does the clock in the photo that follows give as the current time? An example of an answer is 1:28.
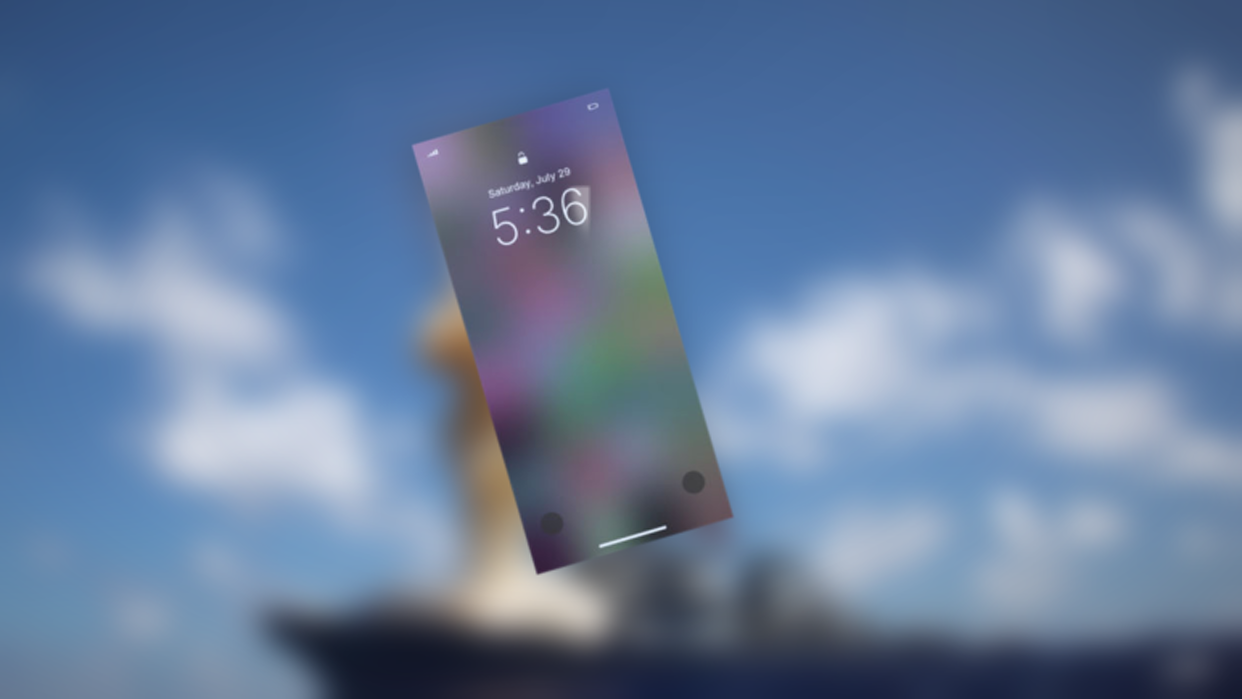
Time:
5:36
